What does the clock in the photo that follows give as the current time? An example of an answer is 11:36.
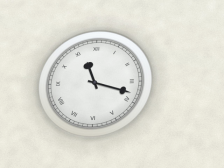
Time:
11:18
